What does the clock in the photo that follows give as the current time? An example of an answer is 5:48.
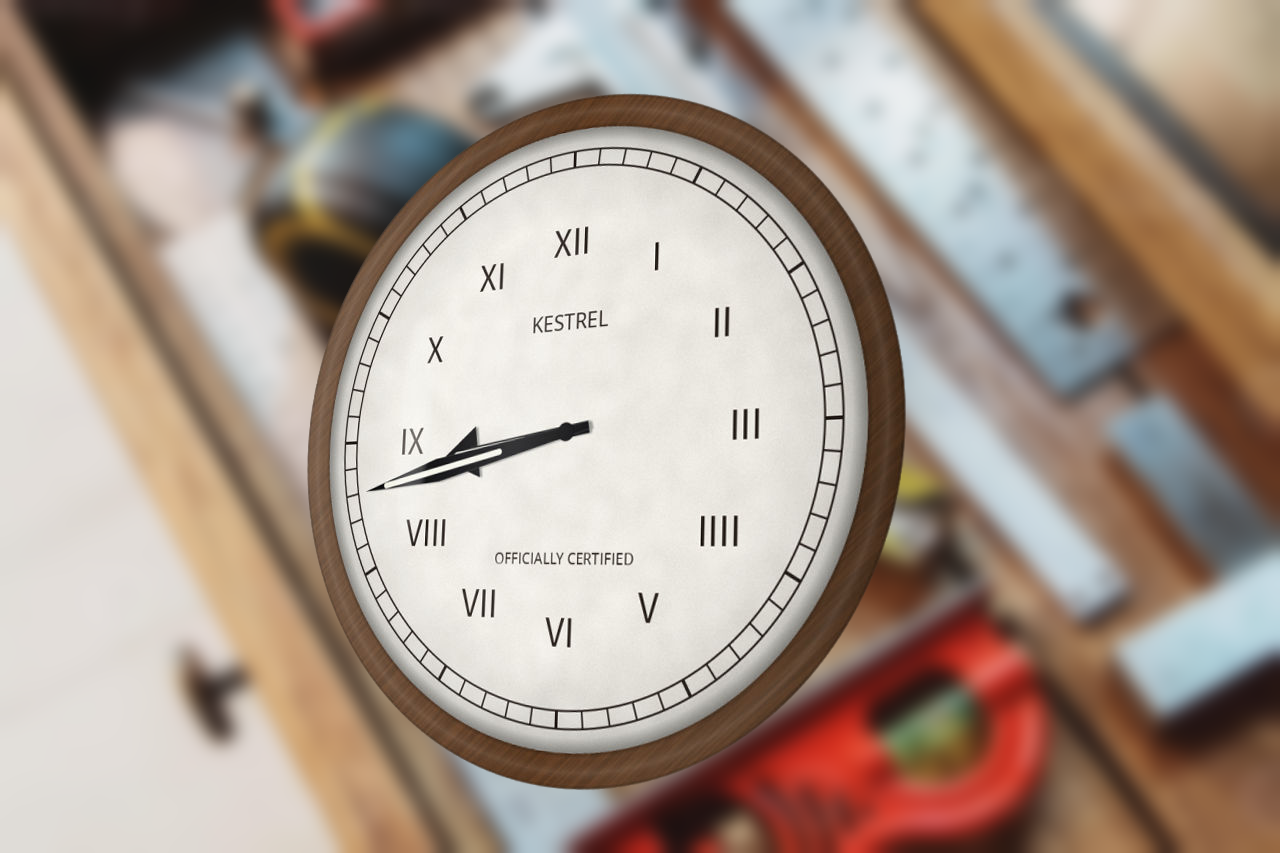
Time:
8:43
